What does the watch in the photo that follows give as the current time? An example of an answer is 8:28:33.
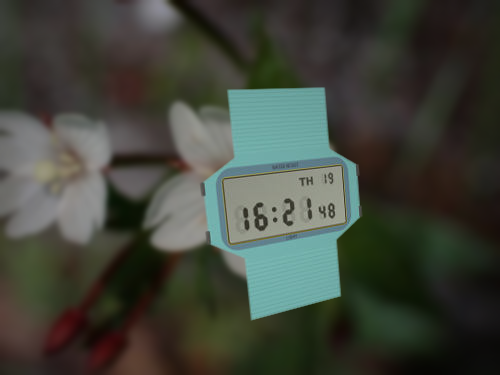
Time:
16:21:48
